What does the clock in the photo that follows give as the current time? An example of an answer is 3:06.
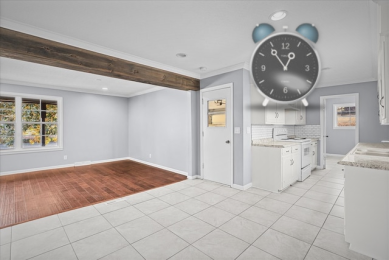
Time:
12:54
